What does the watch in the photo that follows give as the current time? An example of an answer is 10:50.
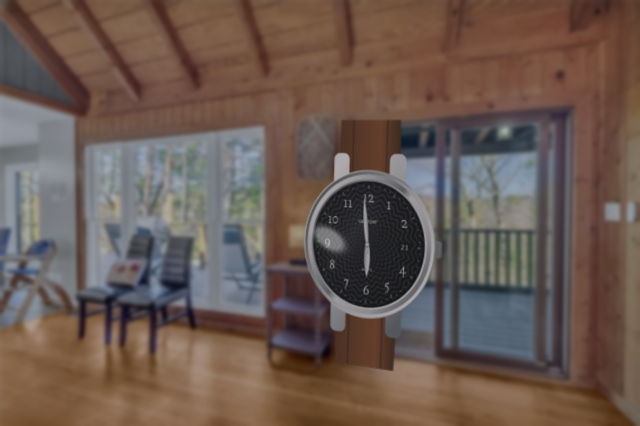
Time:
5:59
